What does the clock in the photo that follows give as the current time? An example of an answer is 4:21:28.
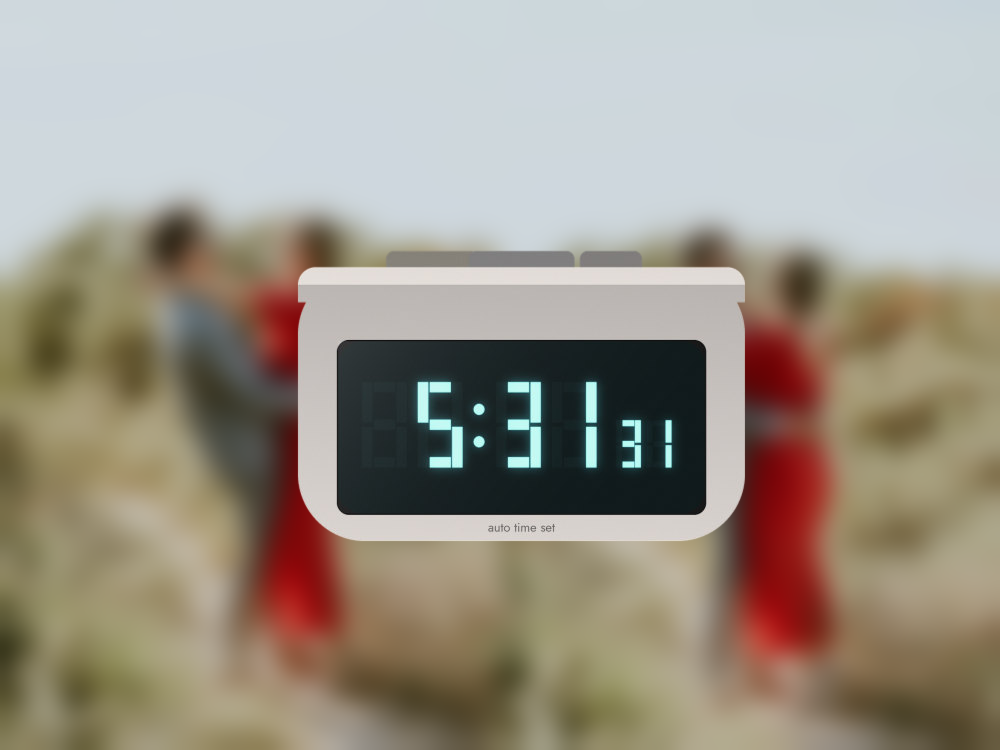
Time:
5:31:31
